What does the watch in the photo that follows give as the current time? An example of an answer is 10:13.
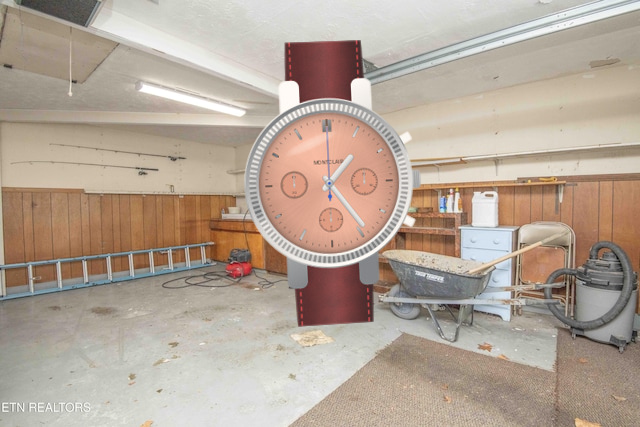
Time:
1:24
